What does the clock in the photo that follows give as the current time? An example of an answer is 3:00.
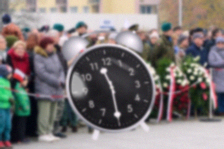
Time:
11:30
